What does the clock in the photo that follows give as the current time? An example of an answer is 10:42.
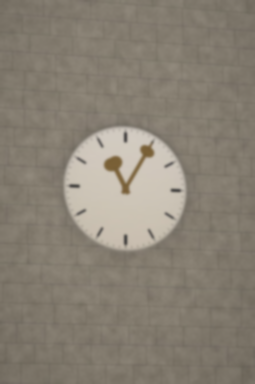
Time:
11:05
